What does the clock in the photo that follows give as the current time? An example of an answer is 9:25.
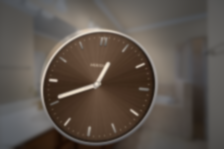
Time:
12:41
